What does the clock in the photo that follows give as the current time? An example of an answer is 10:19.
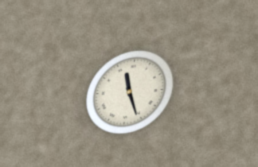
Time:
11:26
